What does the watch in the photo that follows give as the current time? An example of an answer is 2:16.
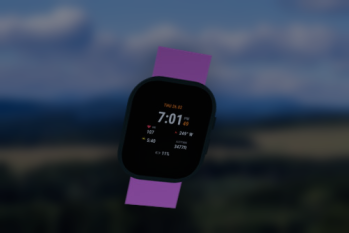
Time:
7:01
